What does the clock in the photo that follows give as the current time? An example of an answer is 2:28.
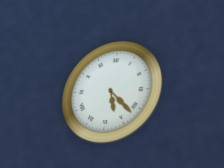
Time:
5:22
